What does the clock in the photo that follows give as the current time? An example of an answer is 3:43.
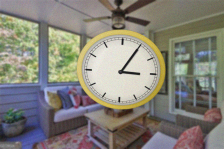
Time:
3:05
